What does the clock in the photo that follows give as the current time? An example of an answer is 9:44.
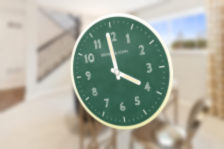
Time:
3:59
